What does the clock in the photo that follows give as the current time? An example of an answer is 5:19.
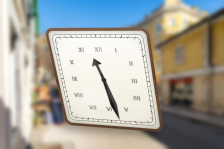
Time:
11:28
